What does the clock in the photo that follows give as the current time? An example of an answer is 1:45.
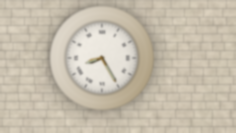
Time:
8:25
